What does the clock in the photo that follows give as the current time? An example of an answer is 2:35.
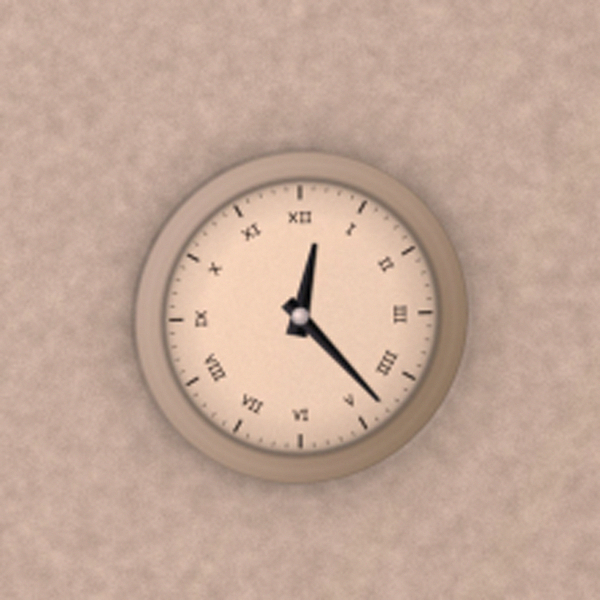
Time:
12:23
